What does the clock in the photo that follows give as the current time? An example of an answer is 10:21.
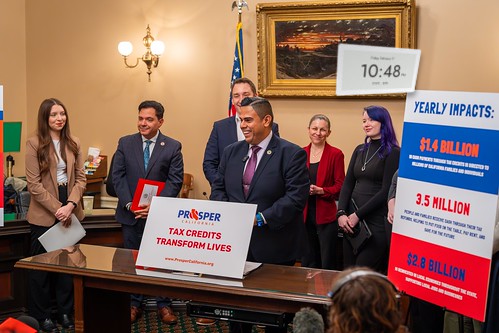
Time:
10:48
